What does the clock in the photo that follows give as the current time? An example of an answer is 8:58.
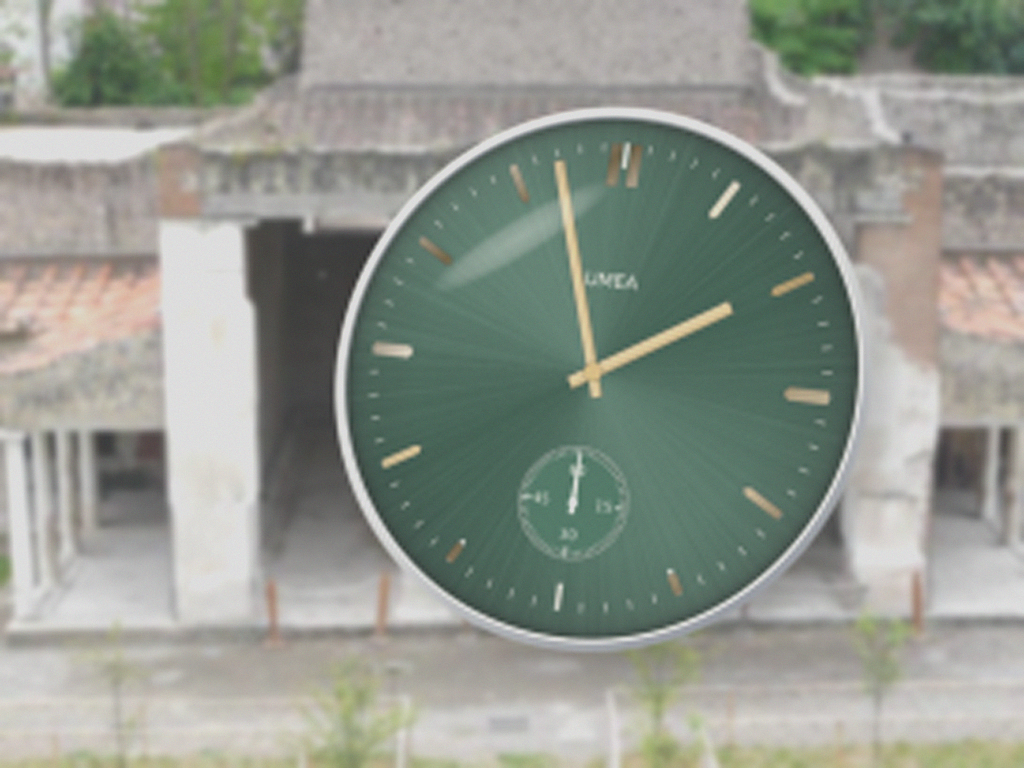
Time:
1:57
